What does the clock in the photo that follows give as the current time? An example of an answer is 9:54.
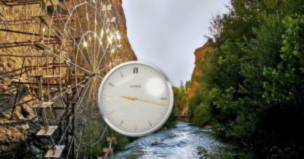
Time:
9:17
